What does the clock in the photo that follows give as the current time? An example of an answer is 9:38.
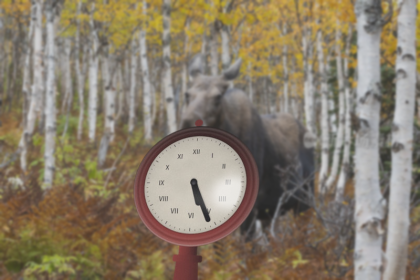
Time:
5:26
